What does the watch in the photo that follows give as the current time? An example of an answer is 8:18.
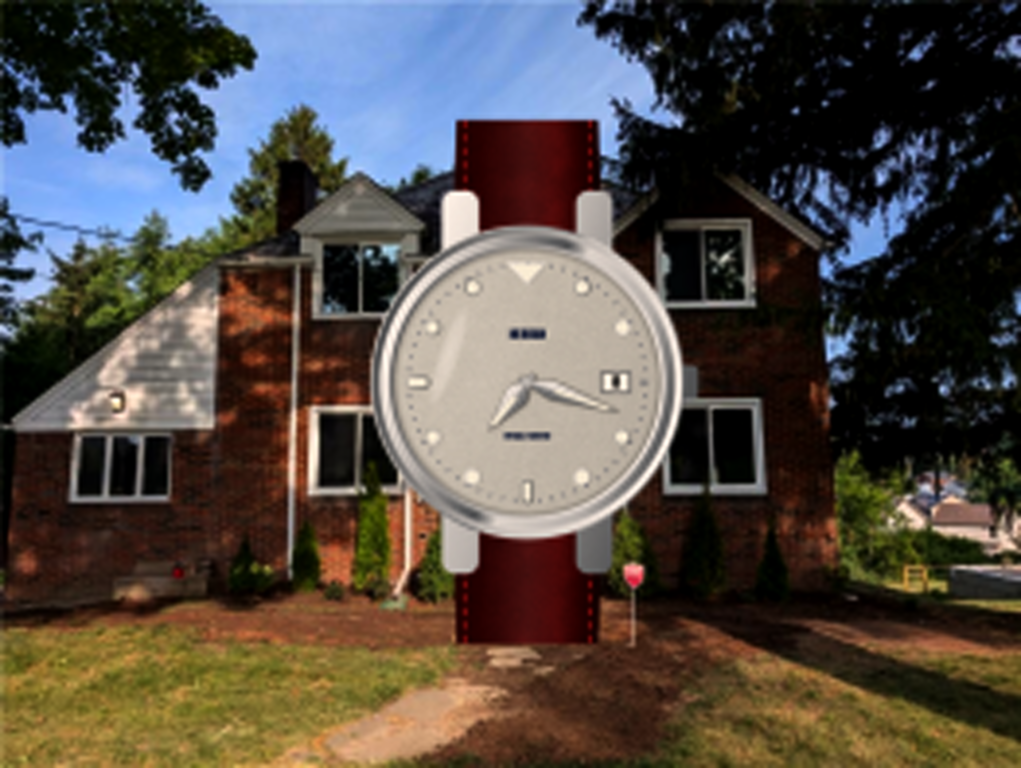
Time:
7:18
